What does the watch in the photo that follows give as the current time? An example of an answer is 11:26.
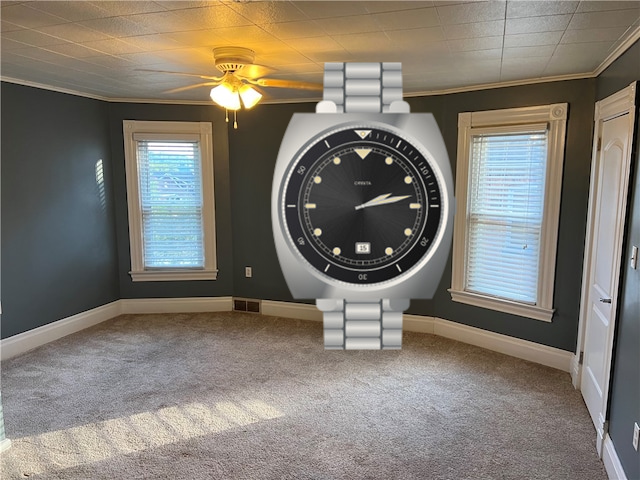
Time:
2:13
